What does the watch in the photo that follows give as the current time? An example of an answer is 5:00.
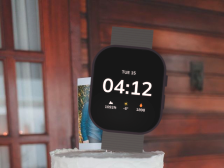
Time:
4:12
